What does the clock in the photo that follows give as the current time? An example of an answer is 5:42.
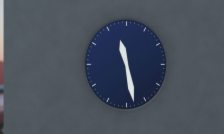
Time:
11:28
